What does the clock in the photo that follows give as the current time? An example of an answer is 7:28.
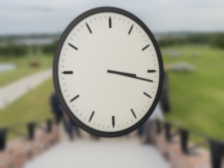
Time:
3:17
